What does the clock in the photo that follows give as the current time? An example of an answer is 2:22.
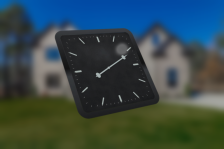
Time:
8:11
